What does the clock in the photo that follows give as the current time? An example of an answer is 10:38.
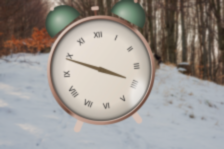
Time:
3:49
